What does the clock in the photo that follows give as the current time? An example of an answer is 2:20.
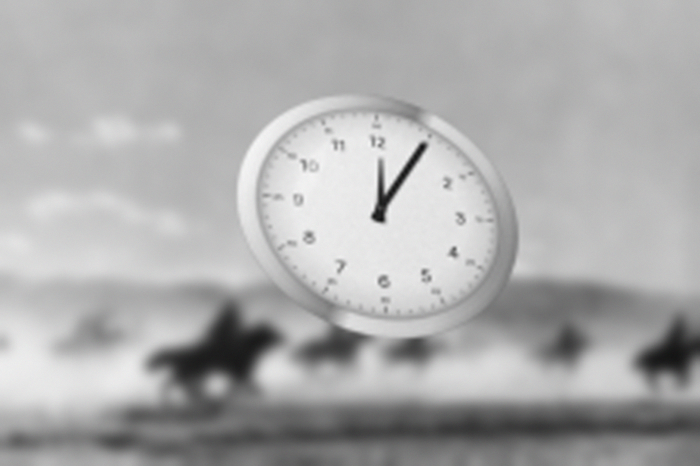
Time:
12:05
